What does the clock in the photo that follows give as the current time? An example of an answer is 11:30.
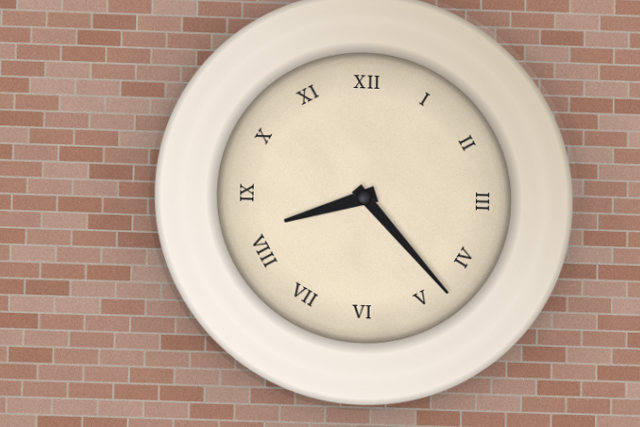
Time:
8:23
